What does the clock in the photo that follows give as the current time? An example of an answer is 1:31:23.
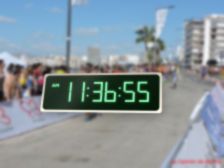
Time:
11:36:55
